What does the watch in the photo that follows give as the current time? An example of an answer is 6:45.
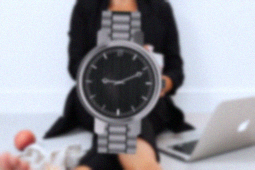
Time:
9:11
